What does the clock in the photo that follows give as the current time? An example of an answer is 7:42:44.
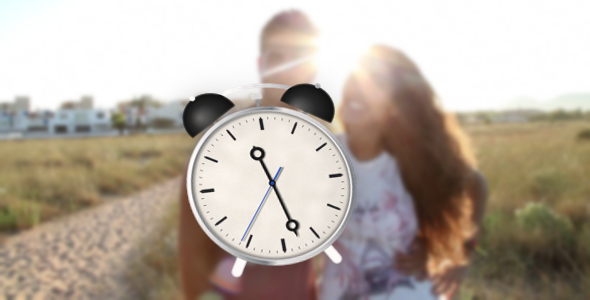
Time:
11:27:36
